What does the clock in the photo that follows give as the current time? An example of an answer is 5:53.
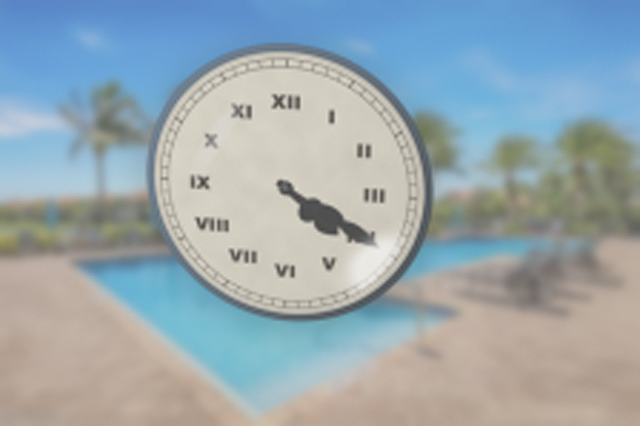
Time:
4:20
